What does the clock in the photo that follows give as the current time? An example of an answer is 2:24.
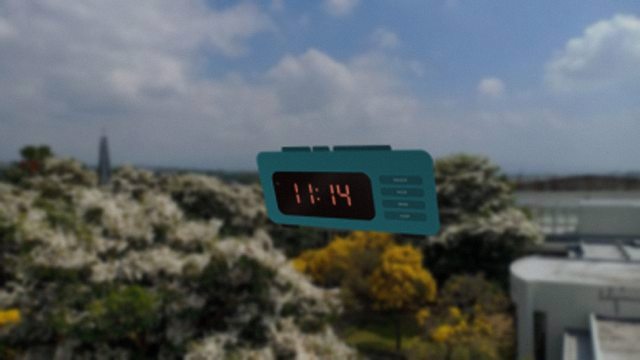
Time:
11:14
